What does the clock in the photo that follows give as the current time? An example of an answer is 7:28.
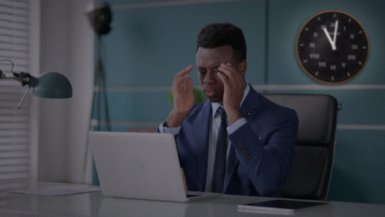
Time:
11:01
